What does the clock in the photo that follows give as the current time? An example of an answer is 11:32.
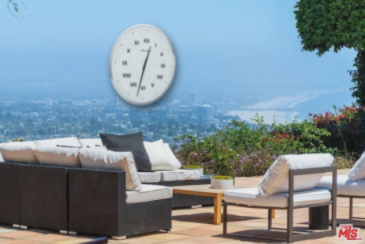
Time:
12:32
